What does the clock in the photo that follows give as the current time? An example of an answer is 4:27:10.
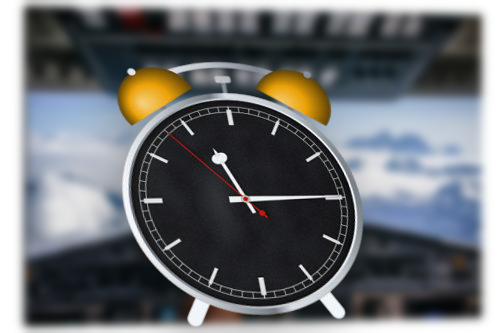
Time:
11:14:53
